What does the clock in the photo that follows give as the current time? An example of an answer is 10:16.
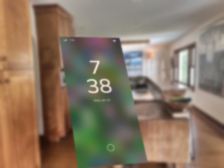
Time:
7:38
